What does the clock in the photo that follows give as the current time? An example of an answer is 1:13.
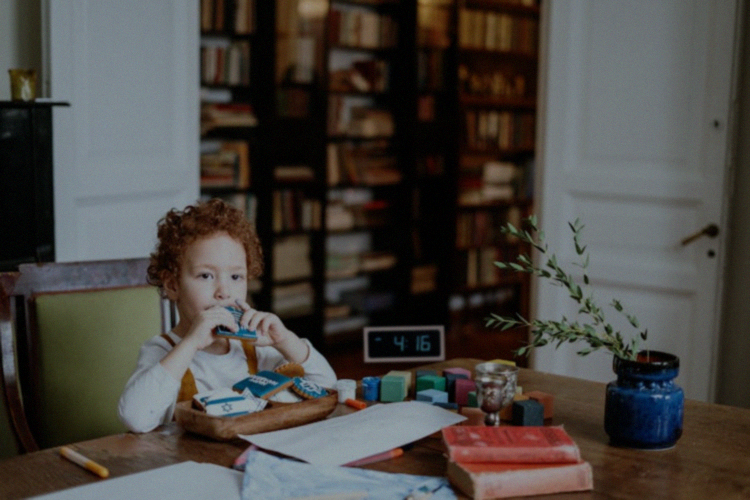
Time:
4:16
